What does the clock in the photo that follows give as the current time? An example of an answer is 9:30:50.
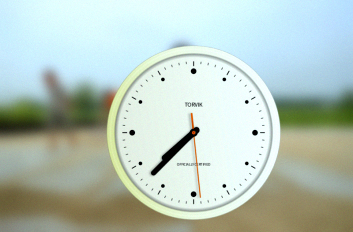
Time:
7:37:29
